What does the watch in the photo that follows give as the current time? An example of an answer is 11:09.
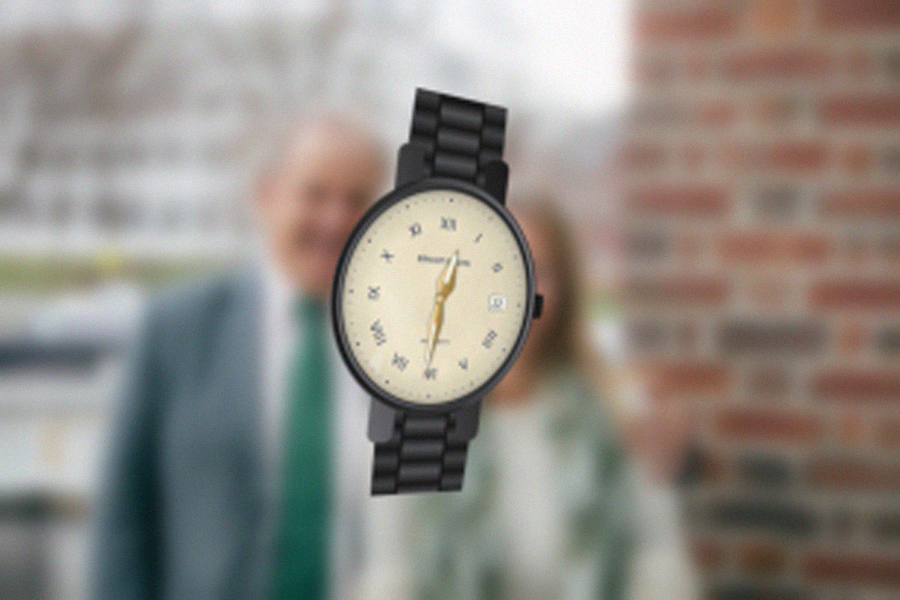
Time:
12:31
